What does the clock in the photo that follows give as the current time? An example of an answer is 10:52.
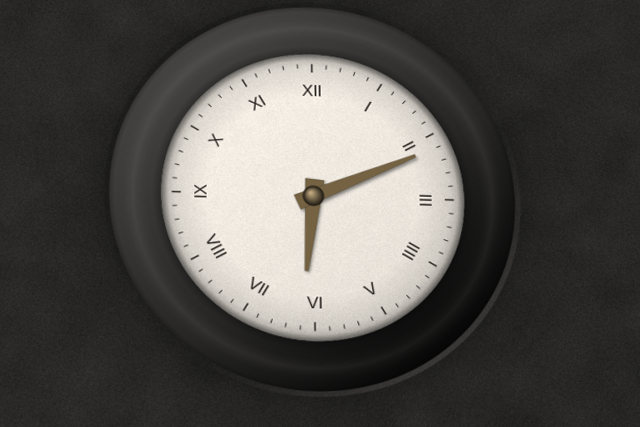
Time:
6:11
